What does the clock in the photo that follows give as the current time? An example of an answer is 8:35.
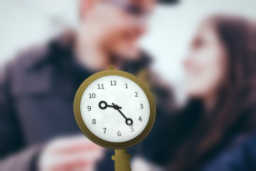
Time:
9:24
